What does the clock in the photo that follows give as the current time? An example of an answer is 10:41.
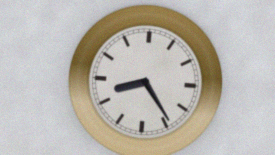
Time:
8:24
